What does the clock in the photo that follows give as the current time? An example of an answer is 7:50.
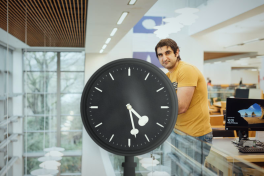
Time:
4:28
